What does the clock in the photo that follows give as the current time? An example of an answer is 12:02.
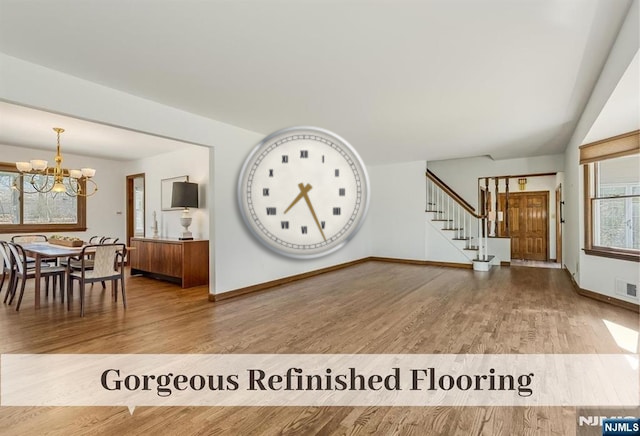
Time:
7:26
